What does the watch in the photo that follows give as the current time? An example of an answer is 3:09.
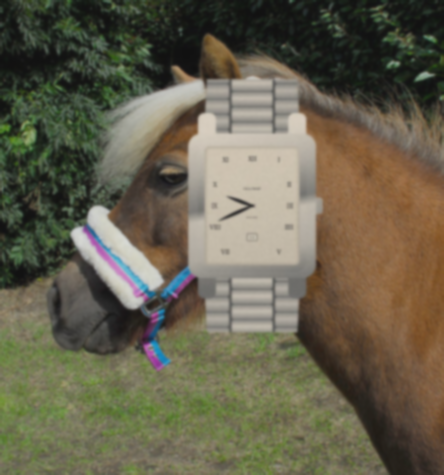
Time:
9:41
